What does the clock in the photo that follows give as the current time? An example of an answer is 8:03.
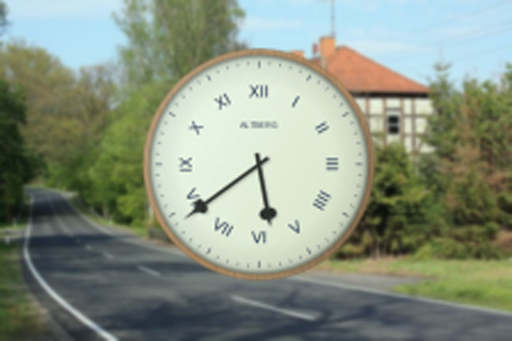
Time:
5:39
